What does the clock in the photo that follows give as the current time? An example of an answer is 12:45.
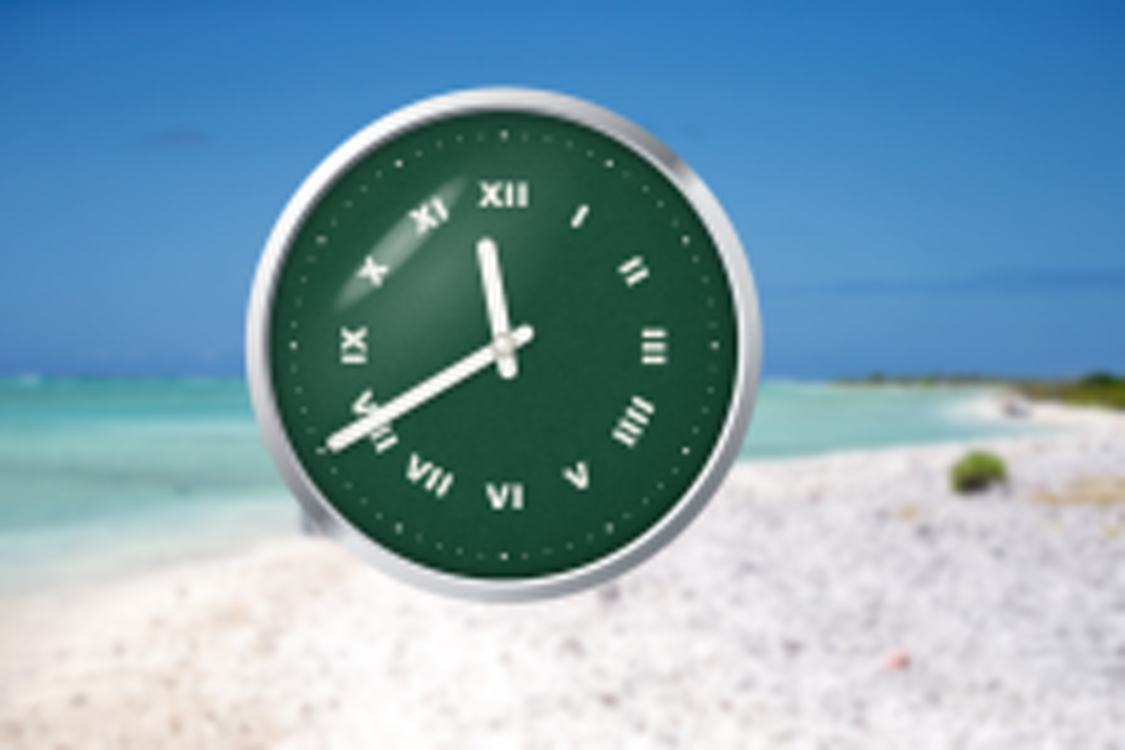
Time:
11:40
